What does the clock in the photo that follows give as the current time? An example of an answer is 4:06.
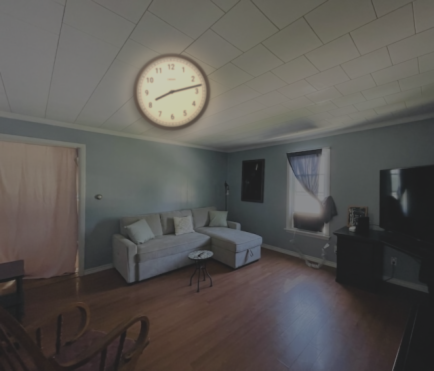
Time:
8:13
